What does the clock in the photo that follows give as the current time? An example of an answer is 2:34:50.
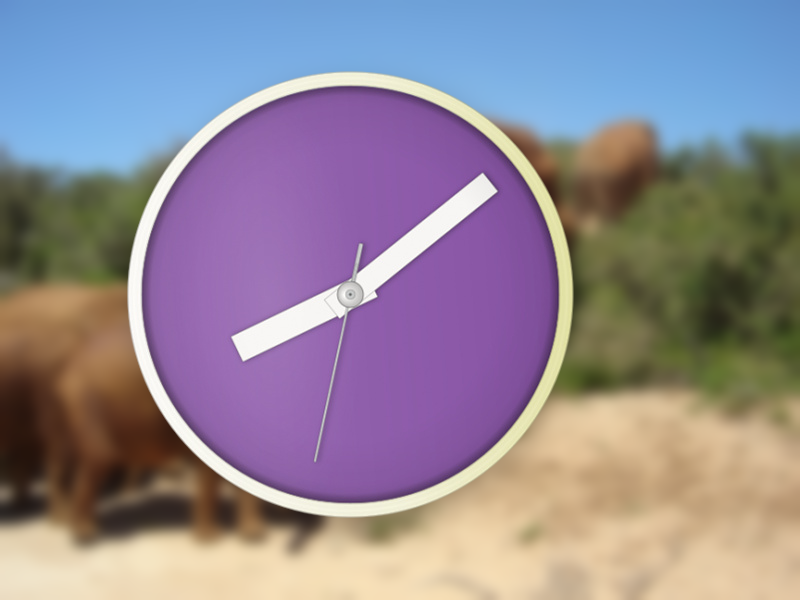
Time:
8:08:32
